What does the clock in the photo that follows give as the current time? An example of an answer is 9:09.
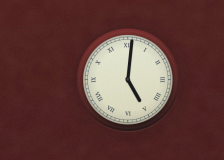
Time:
5:01
